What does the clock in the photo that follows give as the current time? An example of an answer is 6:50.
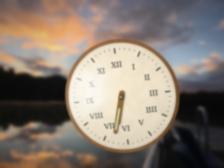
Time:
6:33
